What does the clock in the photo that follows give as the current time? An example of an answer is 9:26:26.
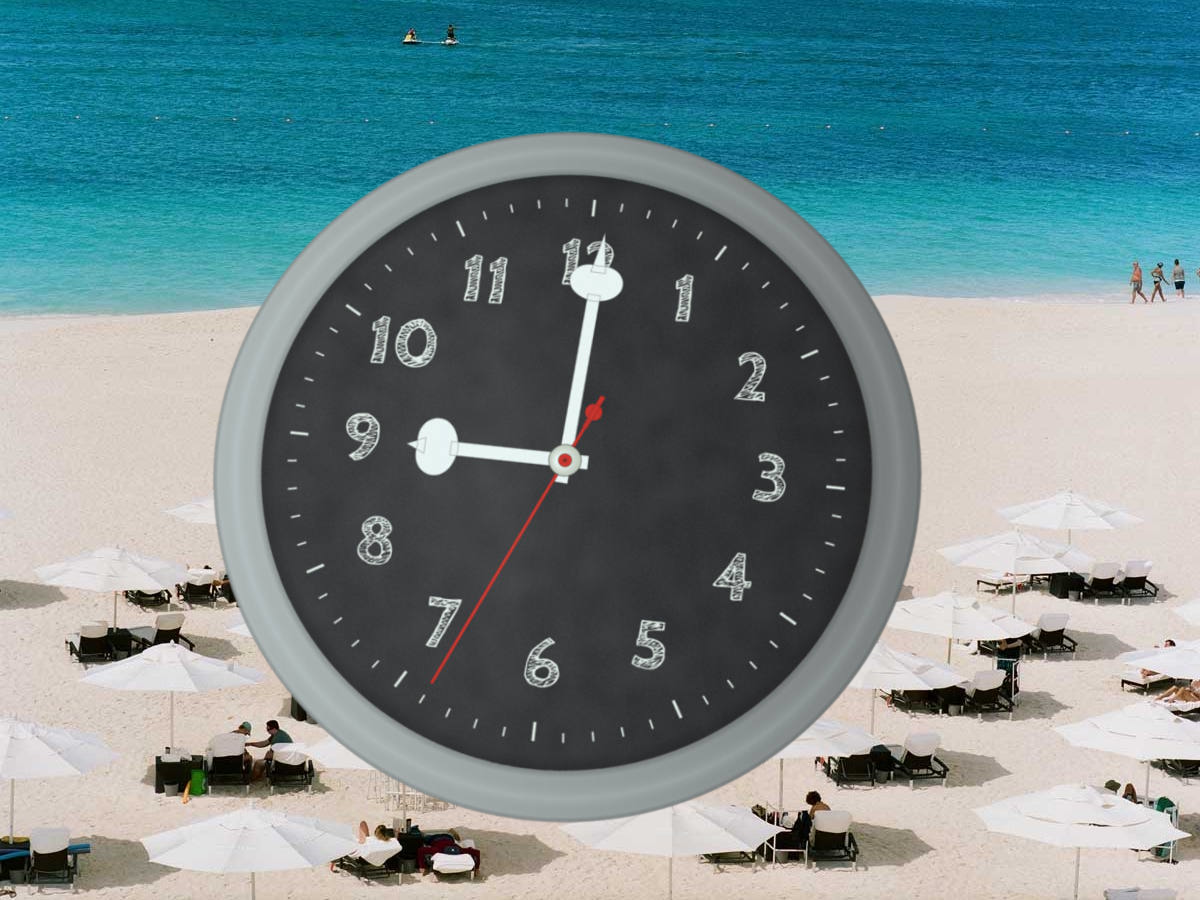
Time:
9:00:34
